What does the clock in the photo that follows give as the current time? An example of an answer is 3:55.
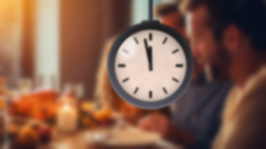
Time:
11:58
